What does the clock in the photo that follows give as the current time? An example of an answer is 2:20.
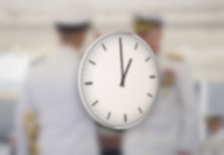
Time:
1:00
